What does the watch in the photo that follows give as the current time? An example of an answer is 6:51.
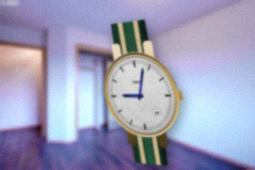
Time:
9:03
